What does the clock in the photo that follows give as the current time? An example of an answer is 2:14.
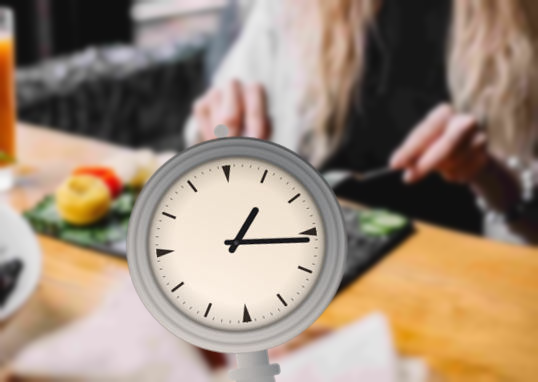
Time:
1:16
